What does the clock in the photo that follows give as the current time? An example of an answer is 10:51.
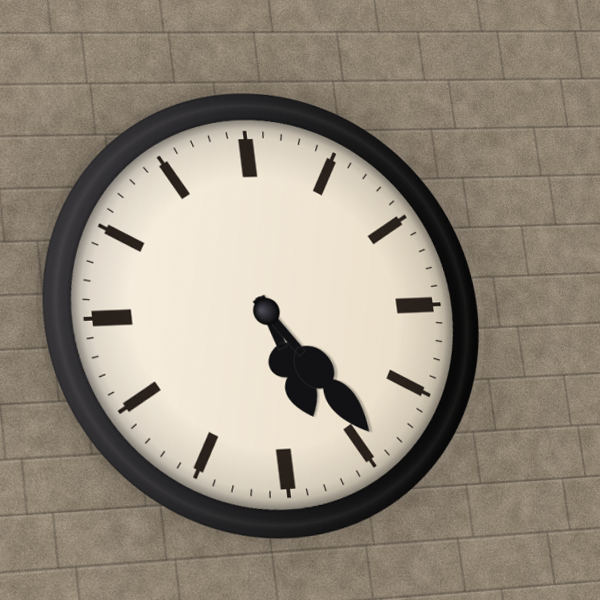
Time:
5:24
